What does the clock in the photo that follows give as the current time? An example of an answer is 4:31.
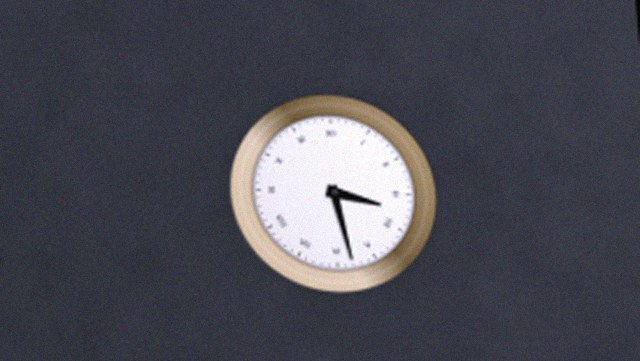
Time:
3:28
